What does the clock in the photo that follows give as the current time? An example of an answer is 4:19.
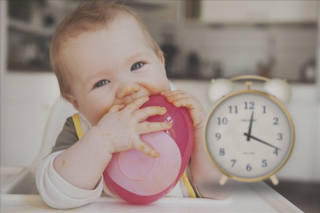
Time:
12:19
